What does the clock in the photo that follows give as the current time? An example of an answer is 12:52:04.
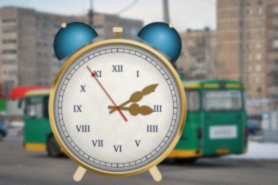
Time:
3:09:54
